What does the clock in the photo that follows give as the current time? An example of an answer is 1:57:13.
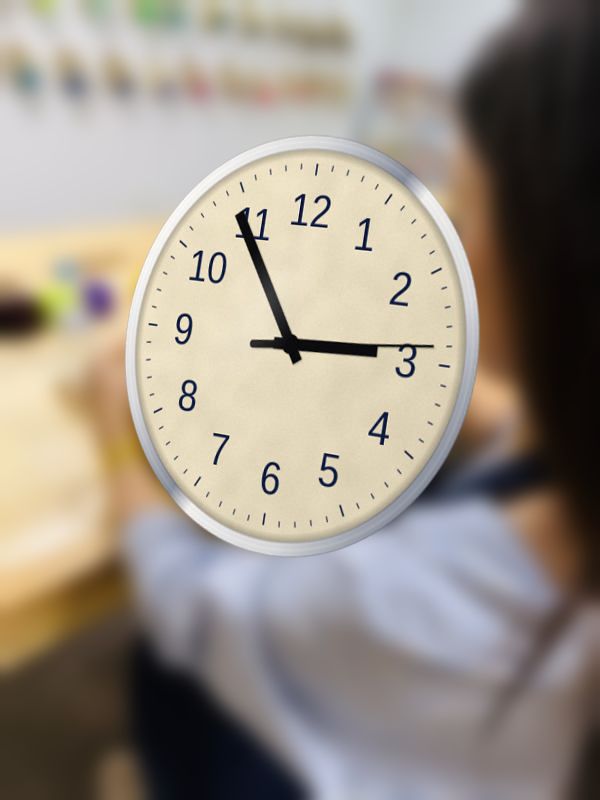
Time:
2:54:14
